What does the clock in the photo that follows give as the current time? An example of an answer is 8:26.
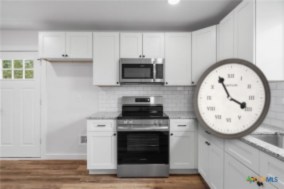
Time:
3:55
